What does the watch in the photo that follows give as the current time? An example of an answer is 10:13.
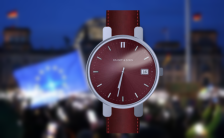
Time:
6:32
